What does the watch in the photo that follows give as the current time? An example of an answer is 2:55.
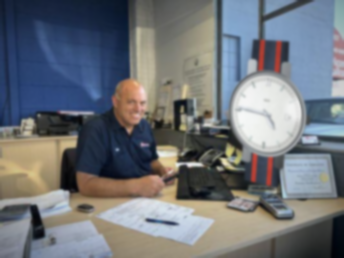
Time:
4:46
